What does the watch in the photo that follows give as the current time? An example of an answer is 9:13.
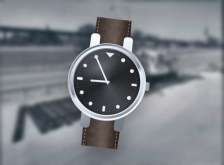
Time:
8:55
